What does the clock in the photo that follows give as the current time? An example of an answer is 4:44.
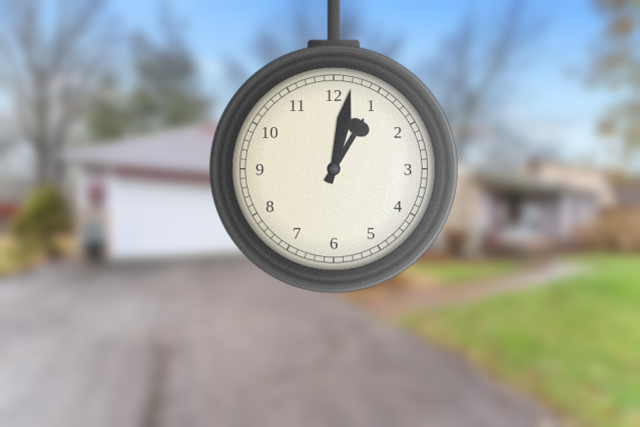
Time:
1:02
